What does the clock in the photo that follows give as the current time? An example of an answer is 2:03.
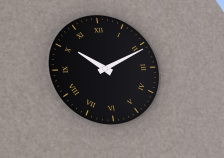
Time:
10:11
